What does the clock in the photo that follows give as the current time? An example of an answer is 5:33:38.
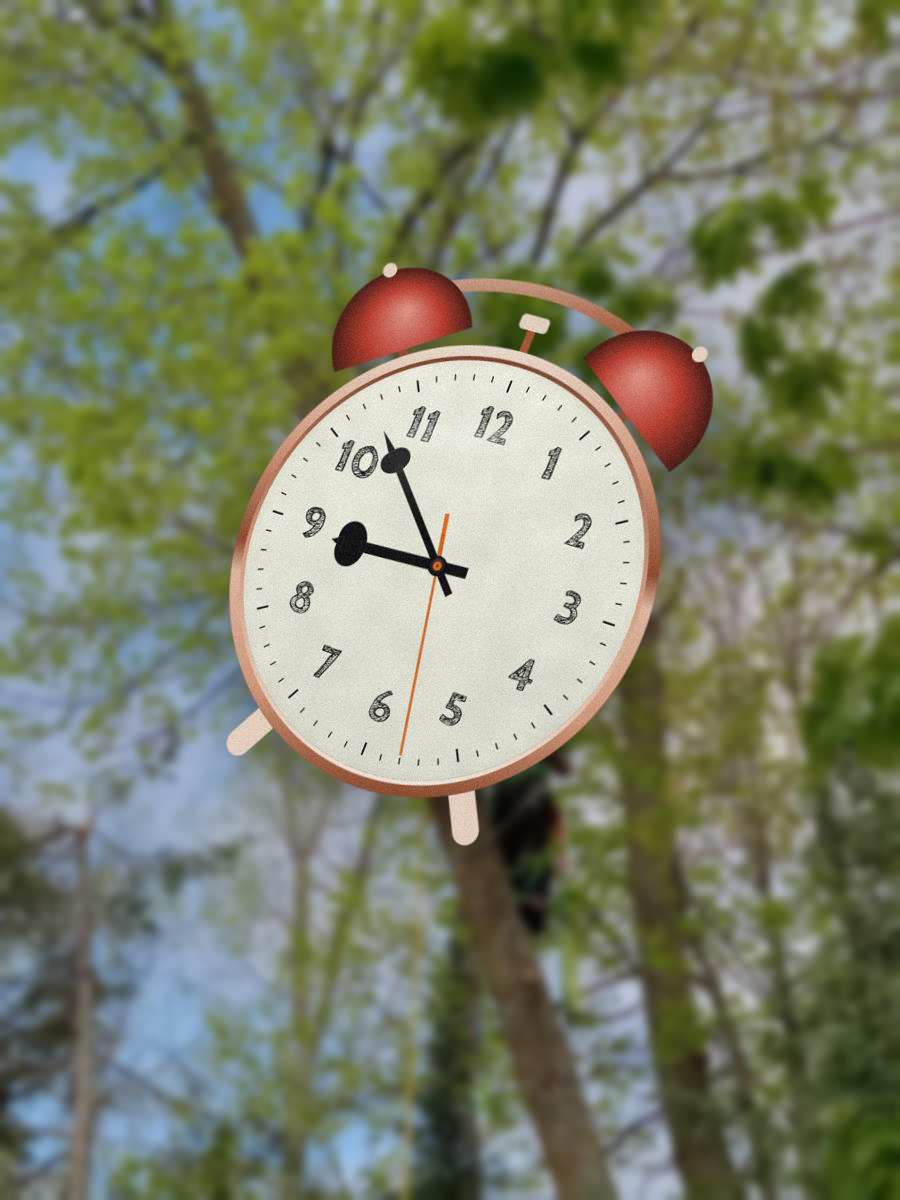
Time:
8:52:28
